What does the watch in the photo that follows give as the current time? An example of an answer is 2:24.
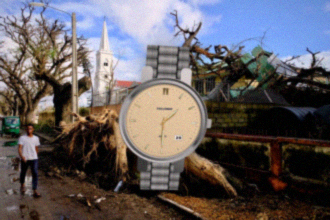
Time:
1:30
